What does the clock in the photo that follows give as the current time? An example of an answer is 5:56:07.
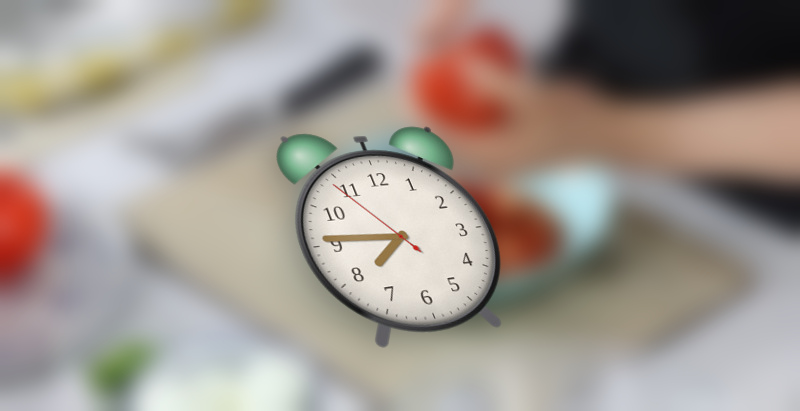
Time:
7:45:54
